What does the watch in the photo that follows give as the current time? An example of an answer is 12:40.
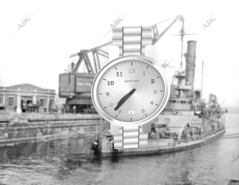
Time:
7:37
